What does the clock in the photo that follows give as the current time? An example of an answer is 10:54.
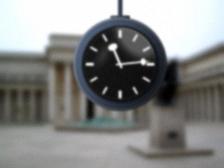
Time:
11:14
